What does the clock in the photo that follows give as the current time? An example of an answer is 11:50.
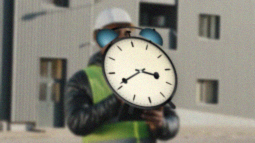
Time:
3:41
